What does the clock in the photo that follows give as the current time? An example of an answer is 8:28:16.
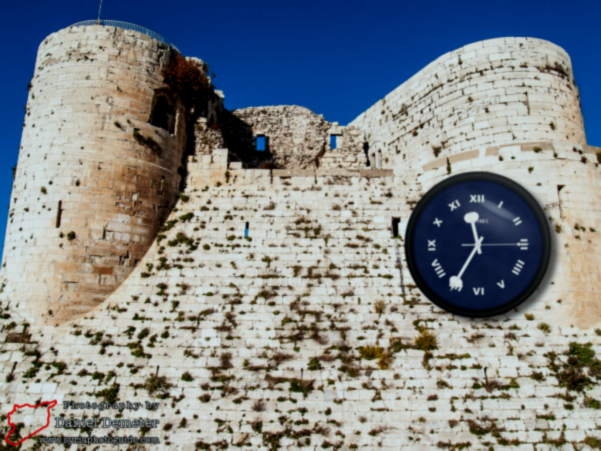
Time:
11:35:15
